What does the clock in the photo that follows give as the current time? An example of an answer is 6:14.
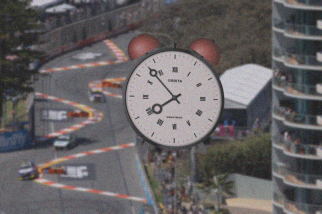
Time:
7:53
